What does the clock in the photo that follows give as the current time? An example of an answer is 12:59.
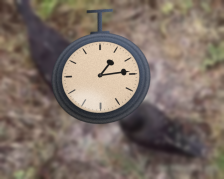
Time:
1:14
